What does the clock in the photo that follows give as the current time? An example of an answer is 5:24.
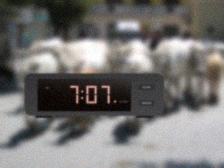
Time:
7:07
